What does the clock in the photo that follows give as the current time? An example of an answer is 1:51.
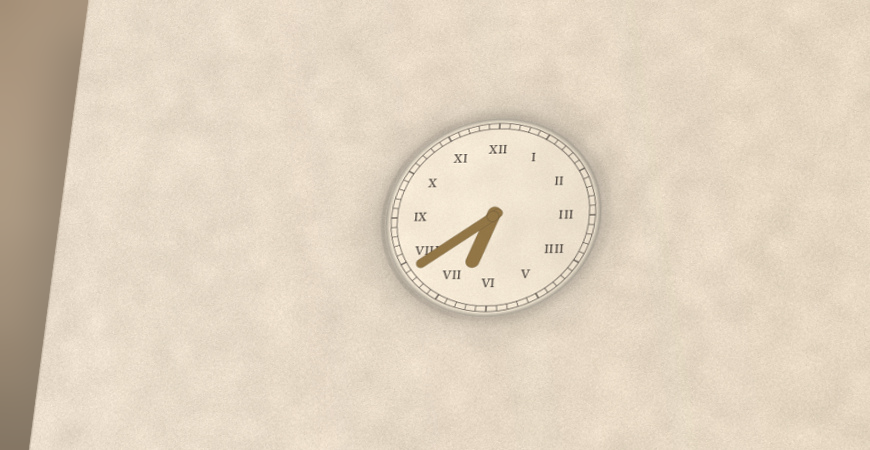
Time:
6:39
